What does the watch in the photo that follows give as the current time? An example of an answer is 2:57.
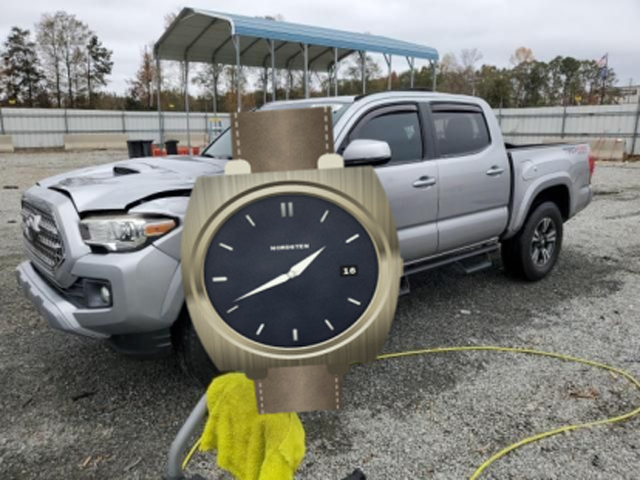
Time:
1:41
